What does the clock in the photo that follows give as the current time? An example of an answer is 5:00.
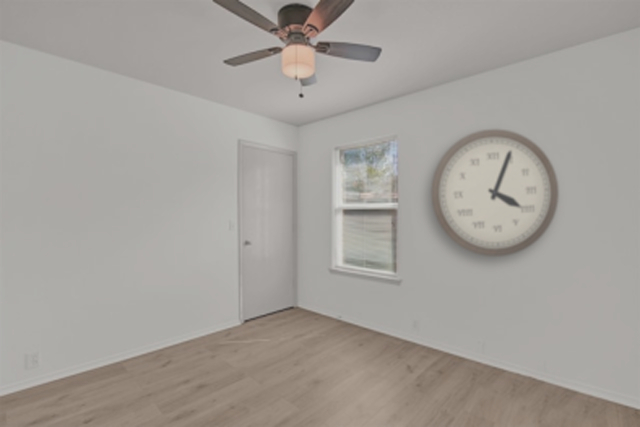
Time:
4:04
